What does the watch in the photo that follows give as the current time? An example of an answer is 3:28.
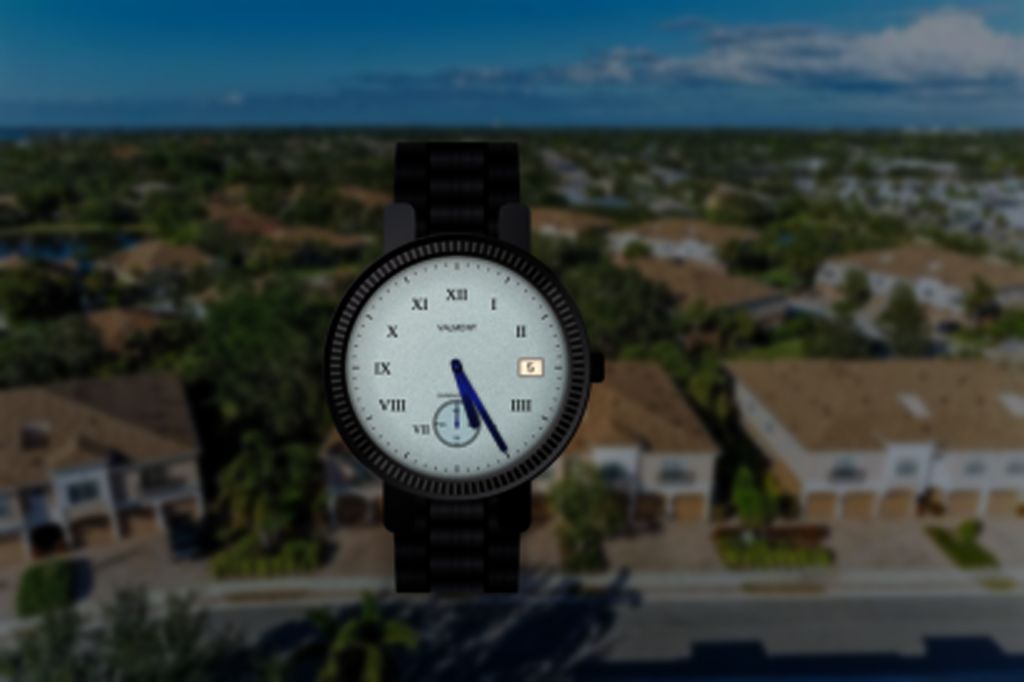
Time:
5:25
